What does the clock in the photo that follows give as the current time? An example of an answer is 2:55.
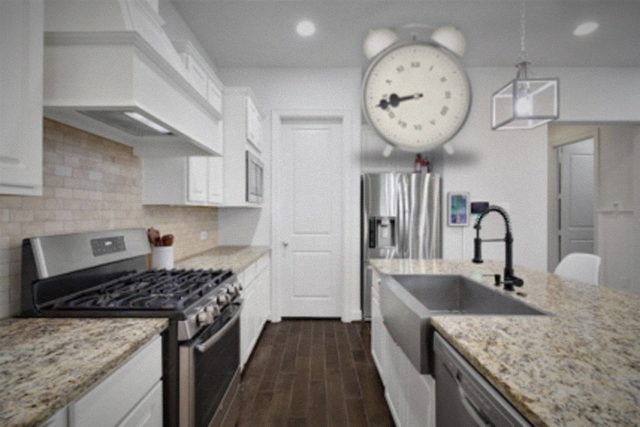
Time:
8:43
